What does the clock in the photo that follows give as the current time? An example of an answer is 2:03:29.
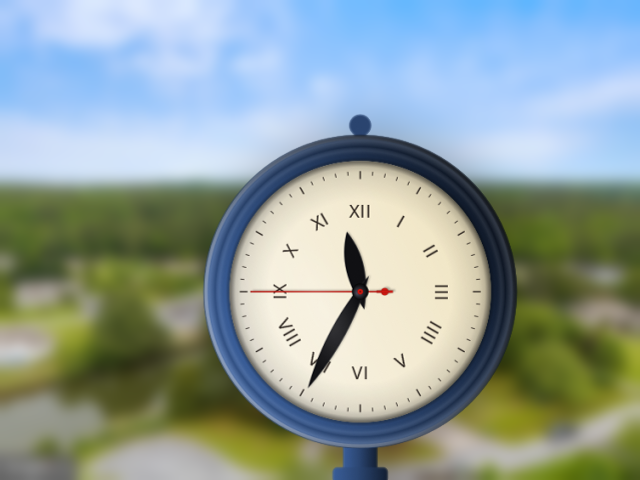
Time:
11:34:45
